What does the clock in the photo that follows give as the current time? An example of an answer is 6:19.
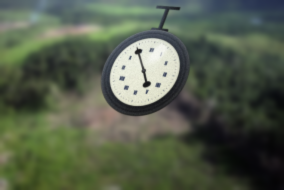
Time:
4:54
